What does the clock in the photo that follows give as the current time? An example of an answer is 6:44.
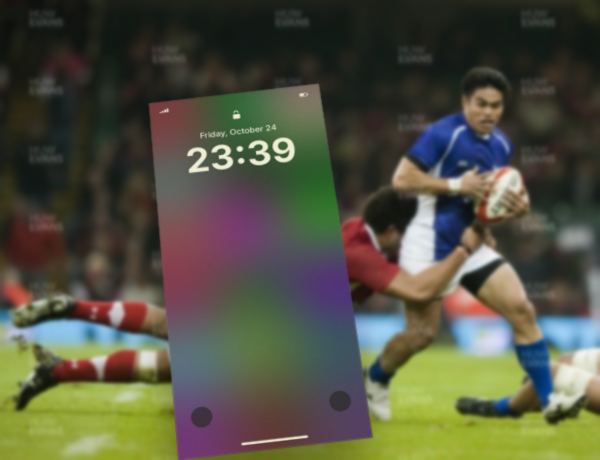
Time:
23:39
